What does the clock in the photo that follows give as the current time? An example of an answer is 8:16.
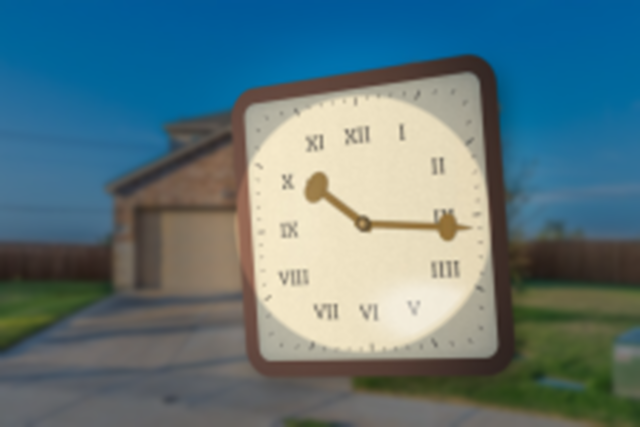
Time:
10:16
